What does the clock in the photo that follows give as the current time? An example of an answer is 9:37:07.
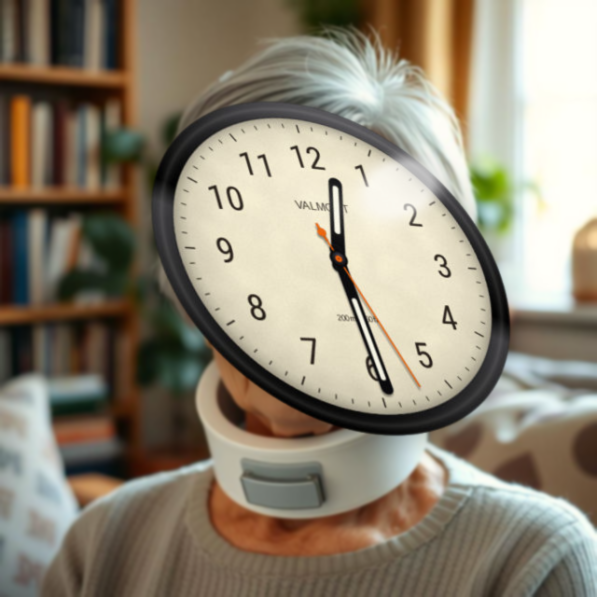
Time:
12:29:27
